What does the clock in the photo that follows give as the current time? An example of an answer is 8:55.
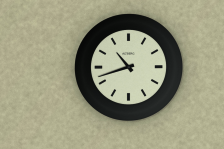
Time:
10:42
